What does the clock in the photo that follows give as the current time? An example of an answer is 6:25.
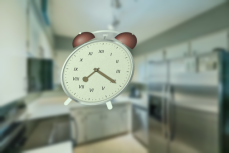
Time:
7:20
